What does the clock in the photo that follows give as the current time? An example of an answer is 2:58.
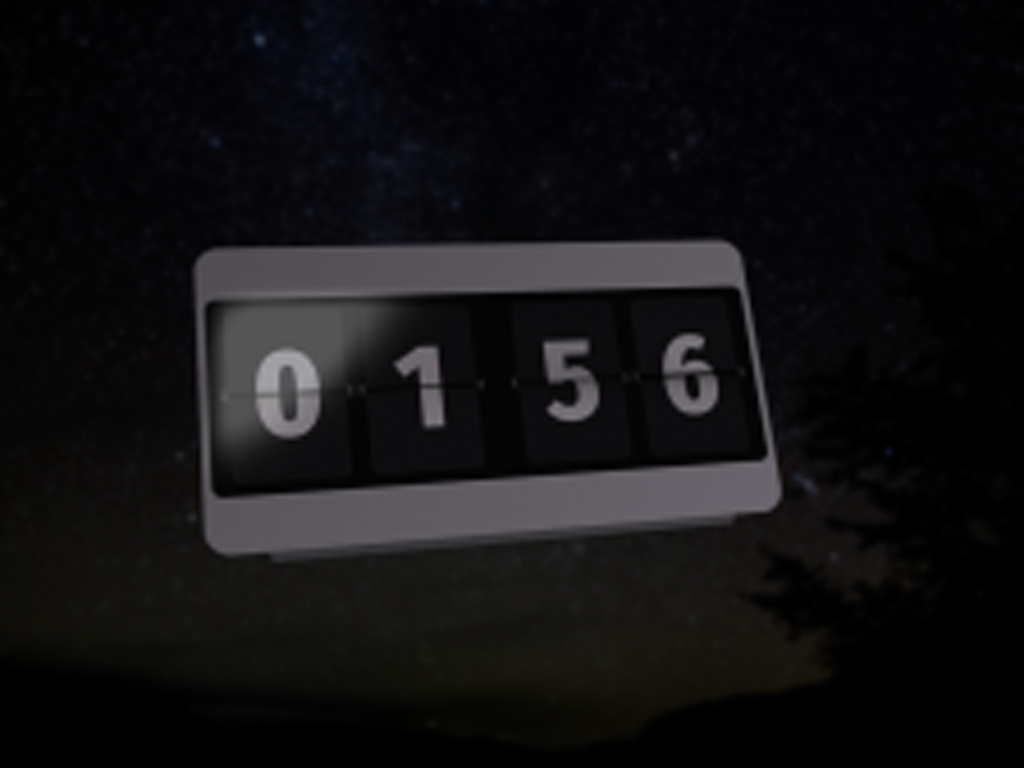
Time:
1:56
